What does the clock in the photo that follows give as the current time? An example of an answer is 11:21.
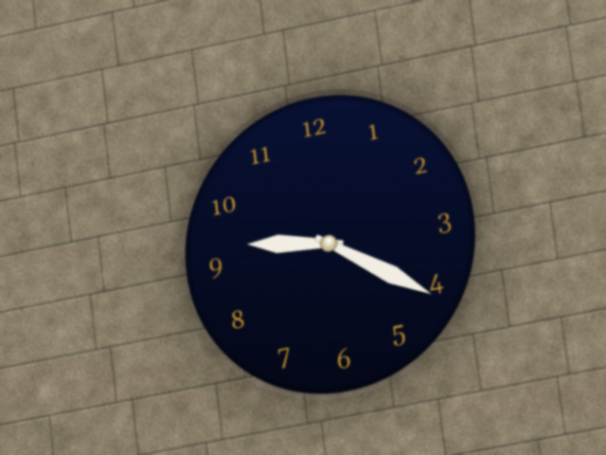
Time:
9:21
